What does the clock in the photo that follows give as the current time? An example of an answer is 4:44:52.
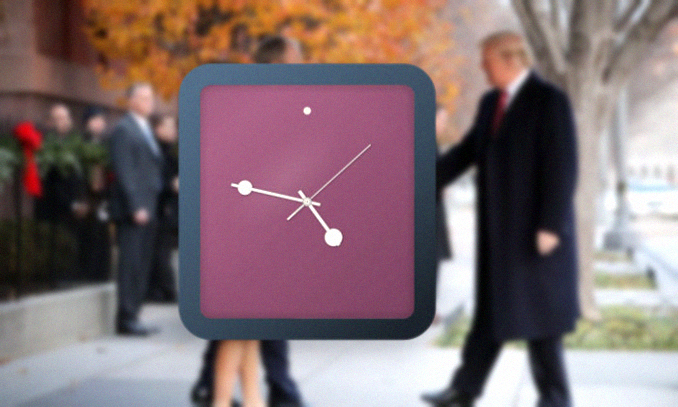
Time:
4:47:08
